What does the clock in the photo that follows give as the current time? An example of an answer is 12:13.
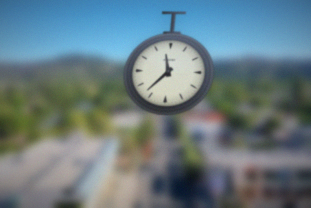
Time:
11:37
